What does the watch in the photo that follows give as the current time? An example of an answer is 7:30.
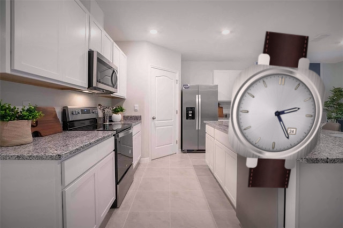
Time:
2:25
